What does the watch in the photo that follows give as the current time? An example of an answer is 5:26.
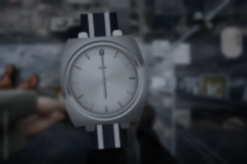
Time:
6:00
